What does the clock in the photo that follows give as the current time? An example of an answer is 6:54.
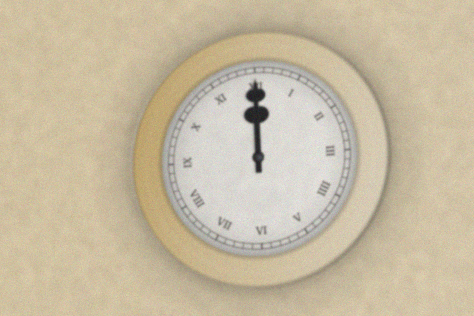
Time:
12:00
